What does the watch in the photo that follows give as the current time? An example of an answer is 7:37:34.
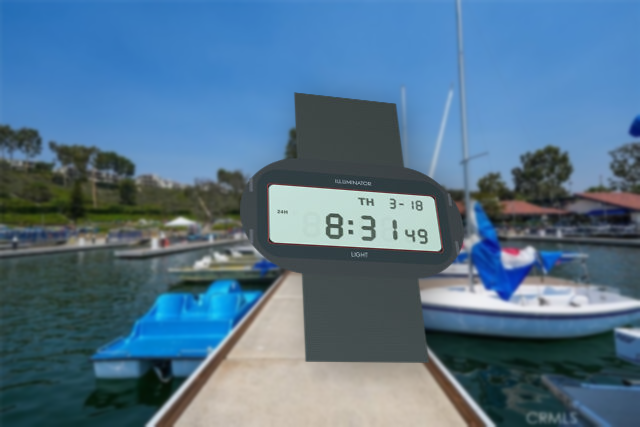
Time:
8:31:49
